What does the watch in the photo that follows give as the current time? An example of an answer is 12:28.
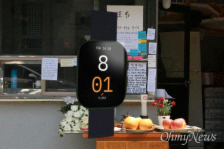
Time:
8:01
